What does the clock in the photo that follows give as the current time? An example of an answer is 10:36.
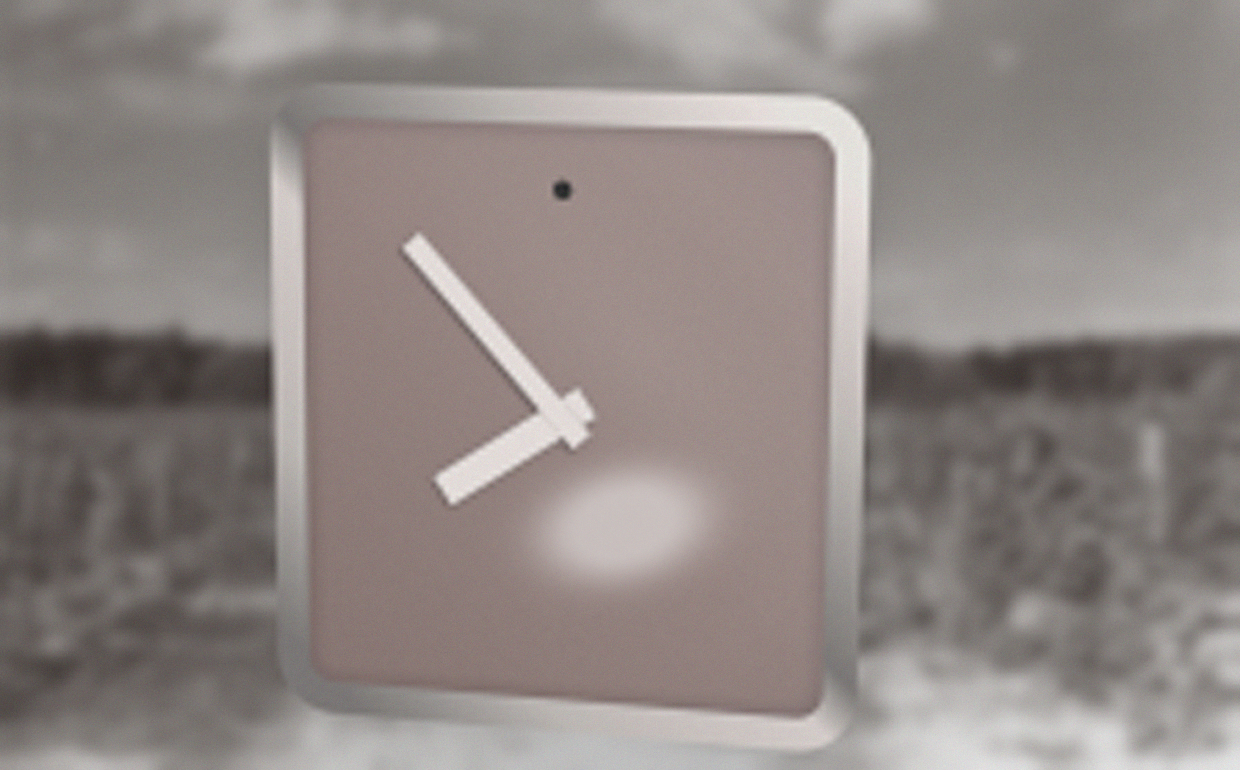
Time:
7:53
